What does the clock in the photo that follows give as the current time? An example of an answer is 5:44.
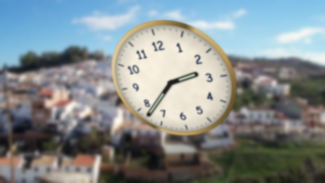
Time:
2:38
